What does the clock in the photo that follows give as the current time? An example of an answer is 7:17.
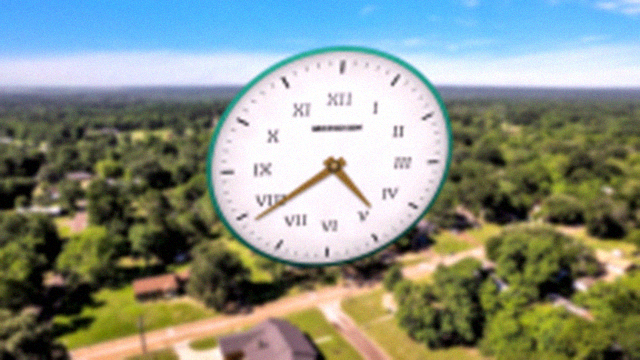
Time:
4:39
